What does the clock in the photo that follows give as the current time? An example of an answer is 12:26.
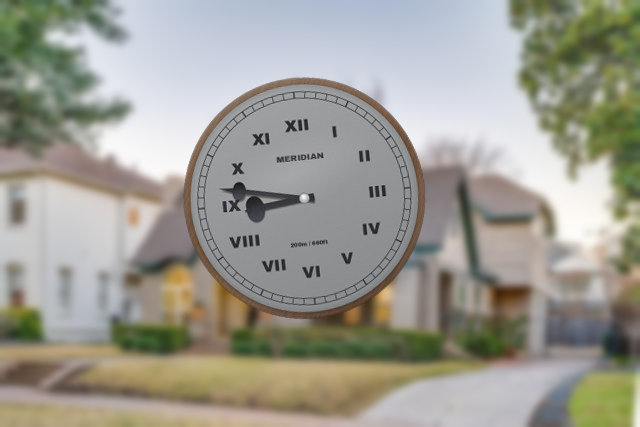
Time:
8:47
